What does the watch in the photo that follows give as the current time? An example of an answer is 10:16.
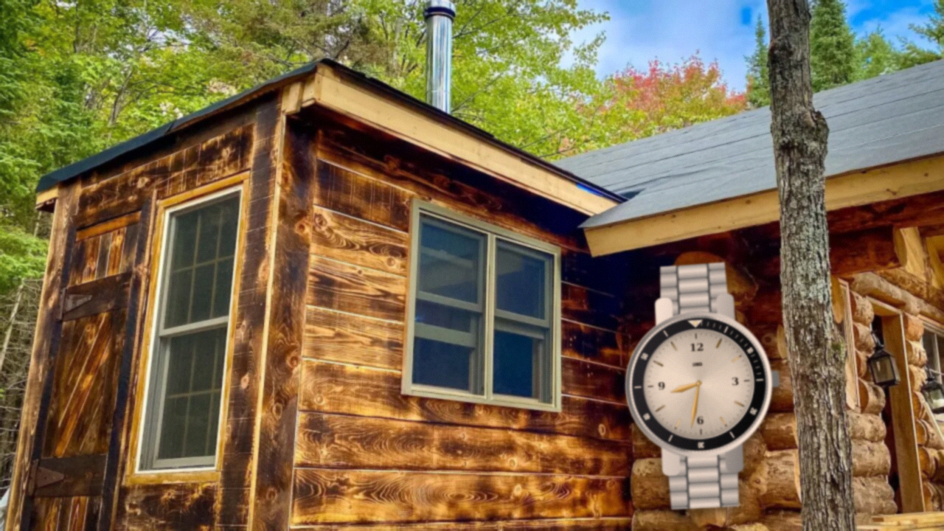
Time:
8:32
